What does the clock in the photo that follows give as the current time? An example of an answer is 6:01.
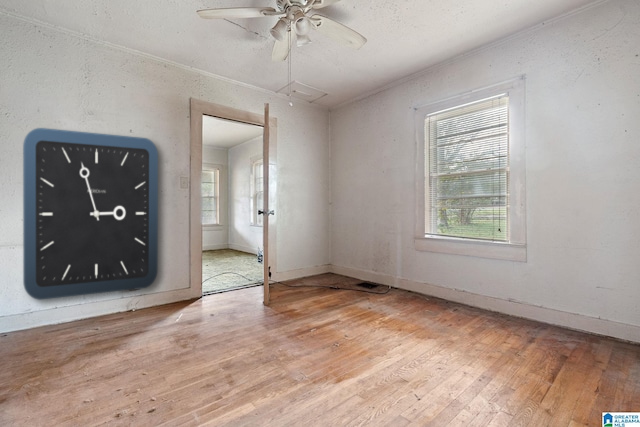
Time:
2:57
